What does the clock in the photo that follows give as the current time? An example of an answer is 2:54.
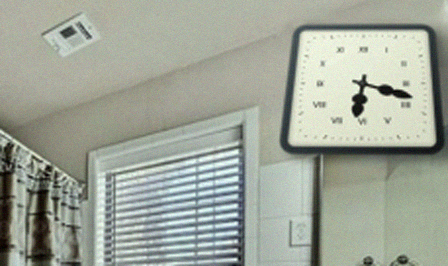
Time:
6:18
